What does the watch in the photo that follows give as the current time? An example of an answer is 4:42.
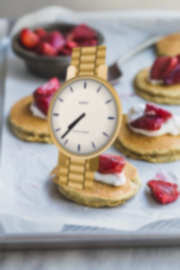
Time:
7:37
